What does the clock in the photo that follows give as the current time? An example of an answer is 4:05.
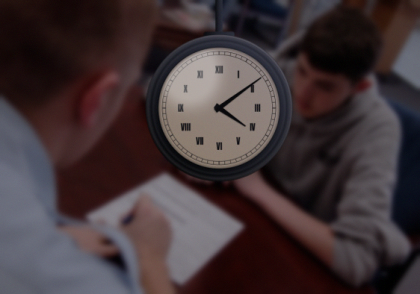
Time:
4:09
